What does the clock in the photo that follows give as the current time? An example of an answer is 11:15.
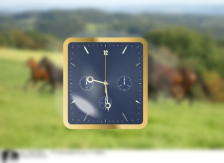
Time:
9:29
